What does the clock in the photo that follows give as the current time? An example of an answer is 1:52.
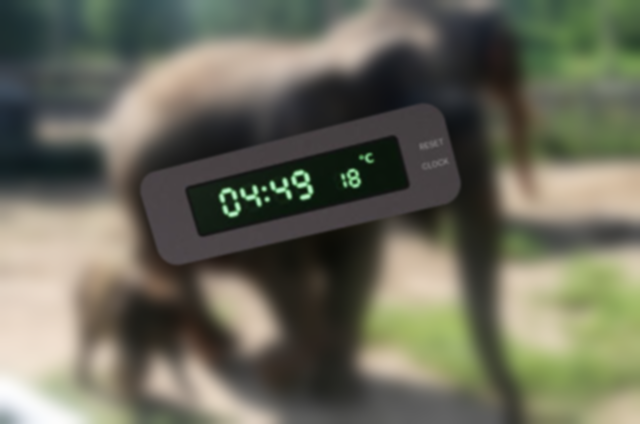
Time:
4:49
